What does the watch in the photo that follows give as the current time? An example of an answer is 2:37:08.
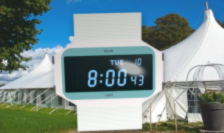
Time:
8:00:43
